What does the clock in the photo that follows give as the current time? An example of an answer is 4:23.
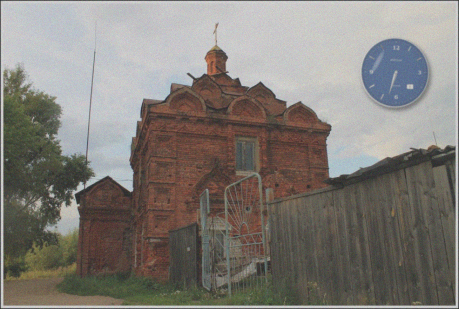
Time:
6:33
